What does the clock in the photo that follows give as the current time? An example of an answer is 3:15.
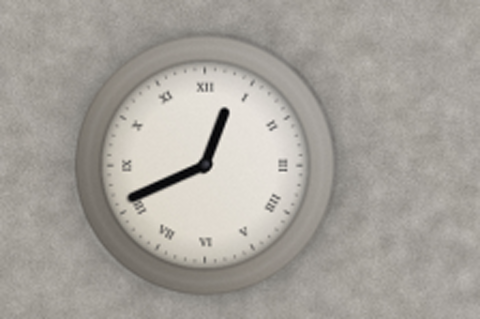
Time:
12:41
